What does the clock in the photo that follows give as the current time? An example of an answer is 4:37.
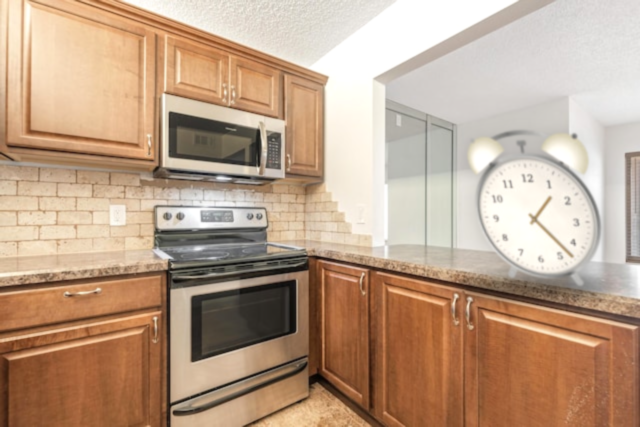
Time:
1:23
